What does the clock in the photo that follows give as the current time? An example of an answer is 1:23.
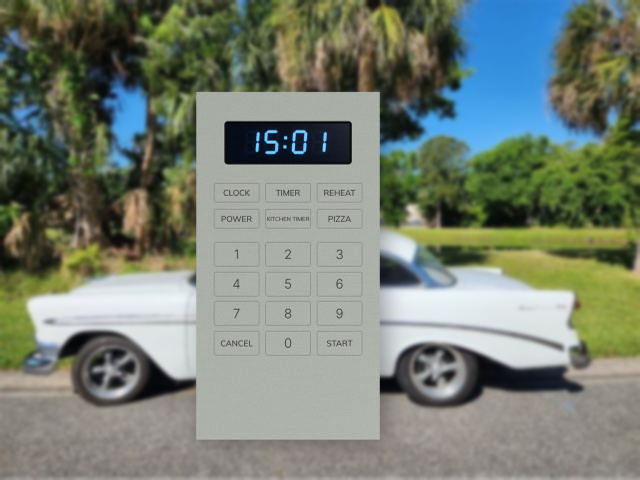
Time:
15:01
